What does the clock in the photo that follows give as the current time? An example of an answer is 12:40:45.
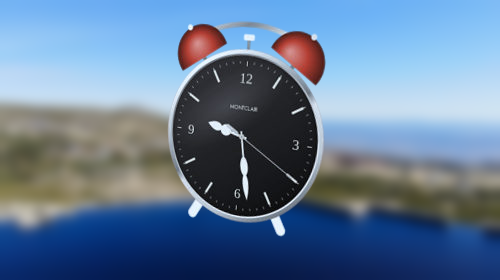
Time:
9:28:20
